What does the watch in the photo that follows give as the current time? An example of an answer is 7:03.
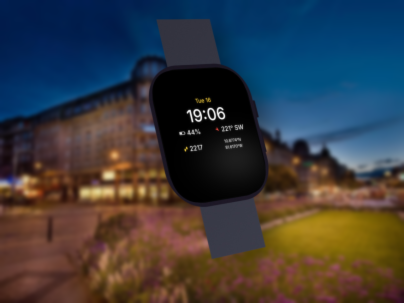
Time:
19:06
